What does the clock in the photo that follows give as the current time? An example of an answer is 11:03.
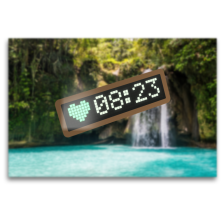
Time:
8:23
